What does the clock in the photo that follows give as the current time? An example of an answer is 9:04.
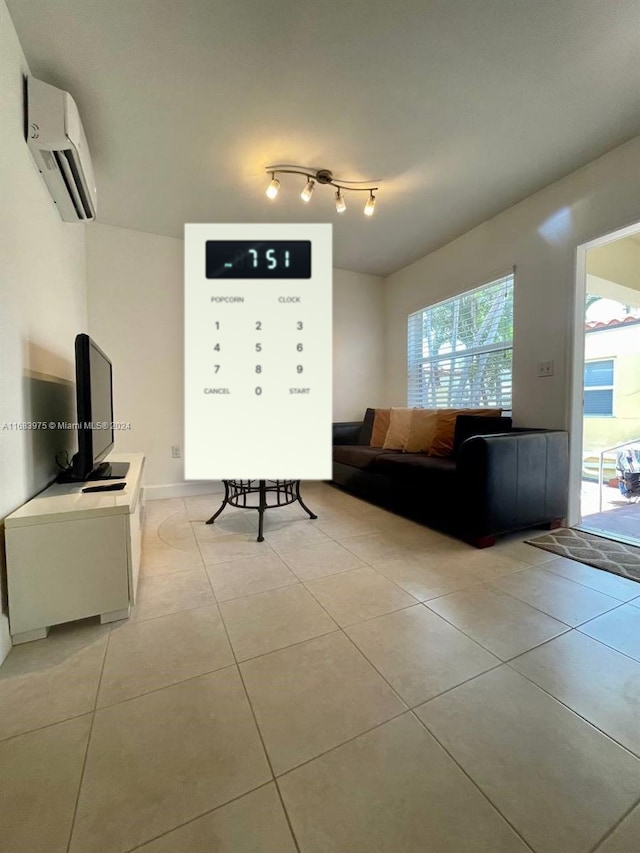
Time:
7:51
